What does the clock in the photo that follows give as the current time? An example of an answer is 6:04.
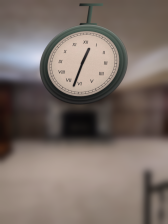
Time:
12:32
